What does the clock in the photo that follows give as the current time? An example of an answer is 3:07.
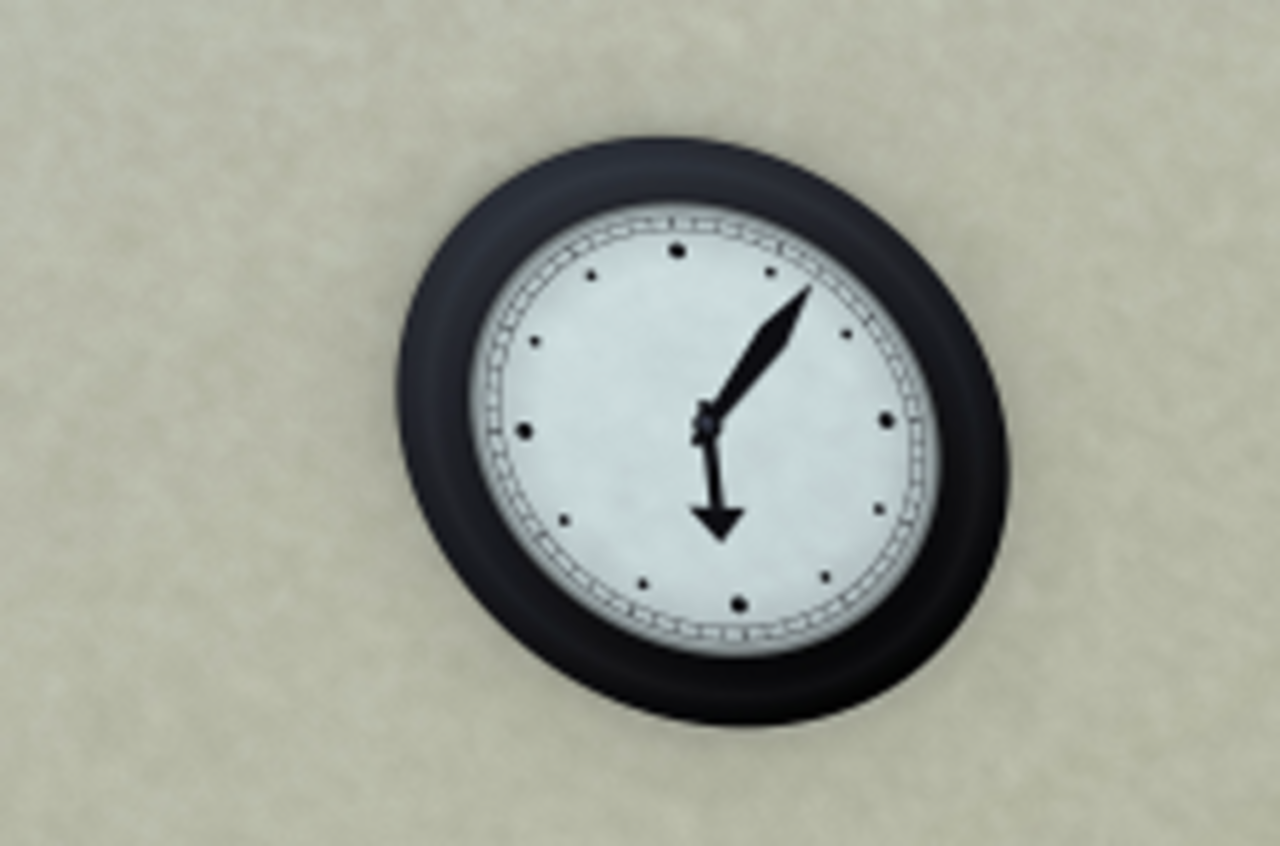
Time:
6:07
